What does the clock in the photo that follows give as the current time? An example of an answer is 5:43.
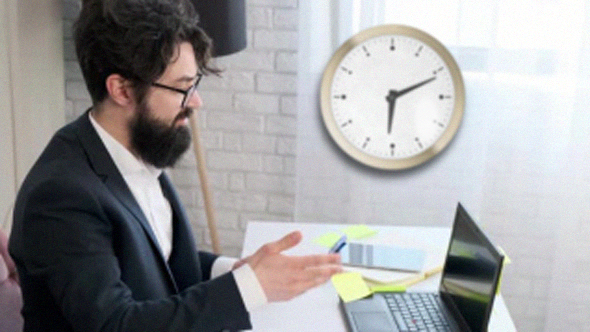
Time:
6:11
